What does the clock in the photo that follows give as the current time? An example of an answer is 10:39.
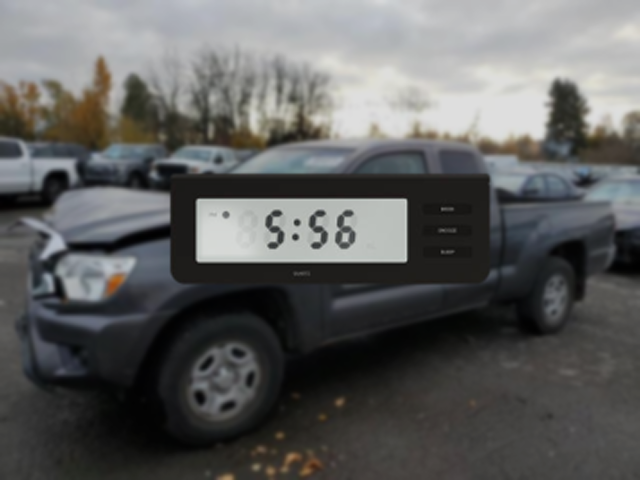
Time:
5:56
